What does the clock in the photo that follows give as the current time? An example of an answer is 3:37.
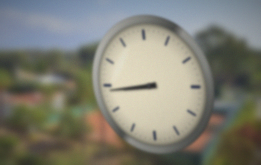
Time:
8:44
